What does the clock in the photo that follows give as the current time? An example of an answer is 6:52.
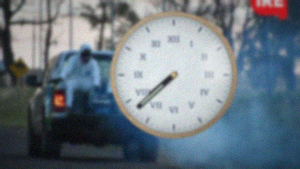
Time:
7:38
